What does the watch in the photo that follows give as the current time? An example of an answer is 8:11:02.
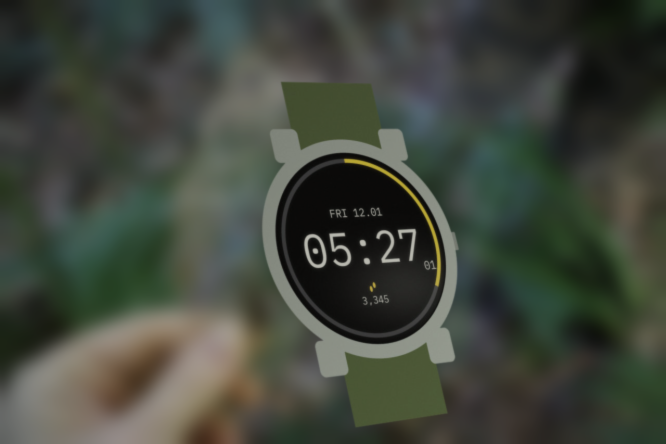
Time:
5:27:01
